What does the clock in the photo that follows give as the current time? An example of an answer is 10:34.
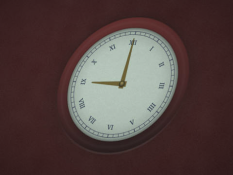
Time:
9:00
